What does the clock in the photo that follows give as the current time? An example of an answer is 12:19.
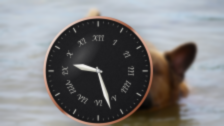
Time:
9:27
